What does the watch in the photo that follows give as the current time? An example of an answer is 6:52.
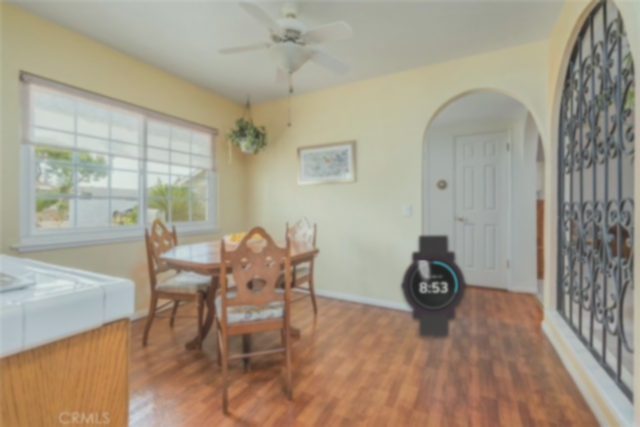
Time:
8:53
